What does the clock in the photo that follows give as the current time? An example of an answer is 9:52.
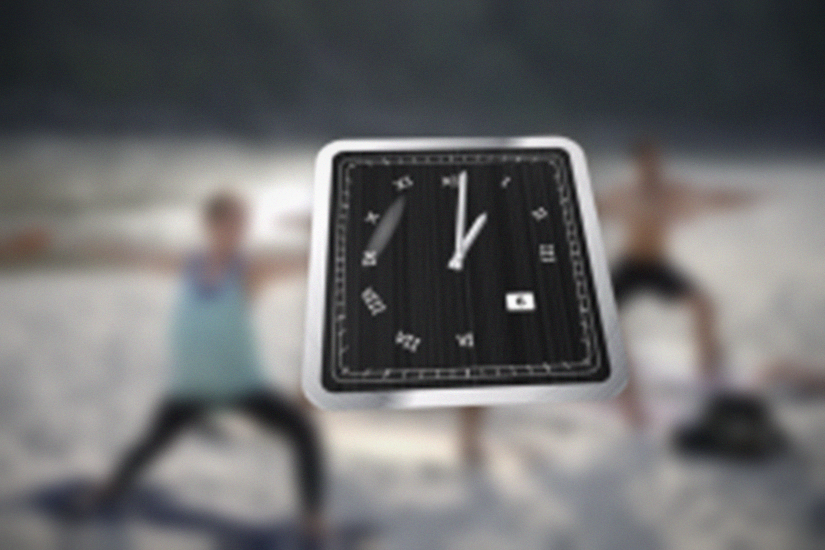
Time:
1:01
